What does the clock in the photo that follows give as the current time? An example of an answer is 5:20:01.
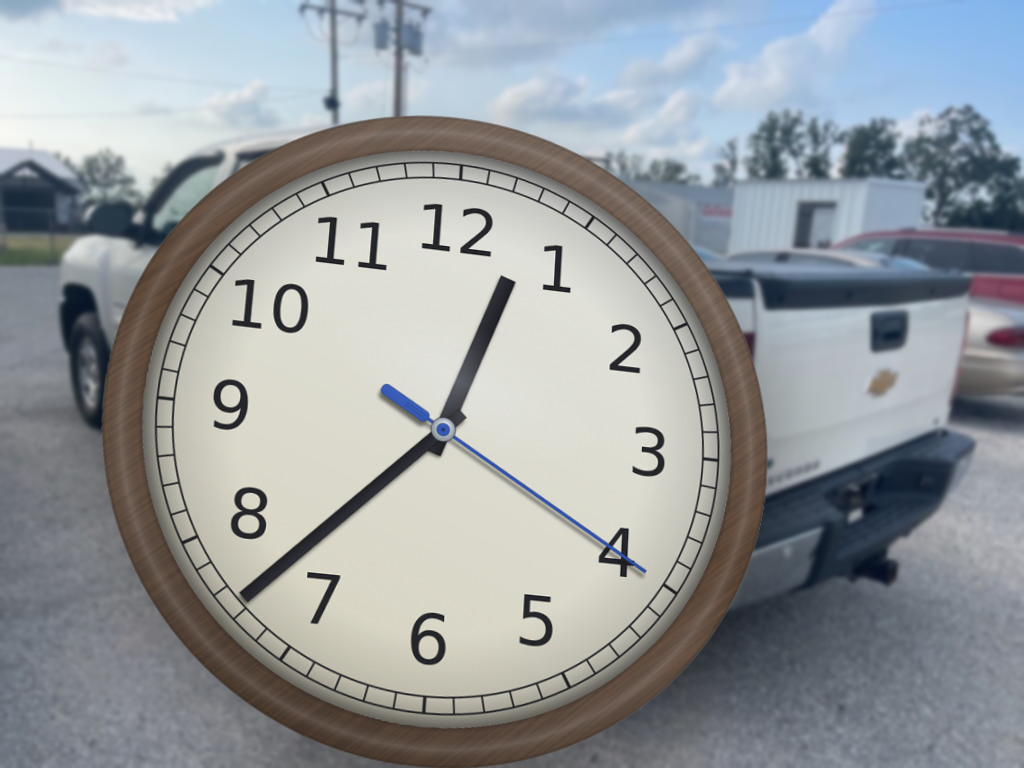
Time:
12:37:20
